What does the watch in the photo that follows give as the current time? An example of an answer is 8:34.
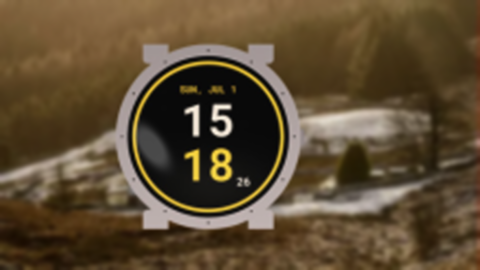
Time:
15:18
